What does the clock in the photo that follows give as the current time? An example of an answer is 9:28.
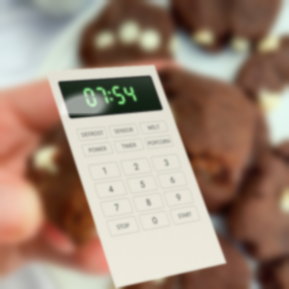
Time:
7:54
